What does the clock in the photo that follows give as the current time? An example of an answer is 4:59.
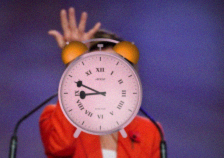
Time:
8:49
